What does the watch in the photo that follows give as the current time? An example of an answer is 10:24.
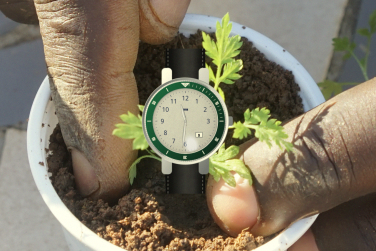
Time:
11:31
